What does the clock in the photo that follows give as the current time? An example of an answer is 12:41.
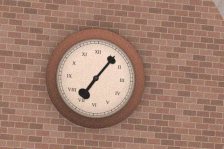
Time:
7:06
